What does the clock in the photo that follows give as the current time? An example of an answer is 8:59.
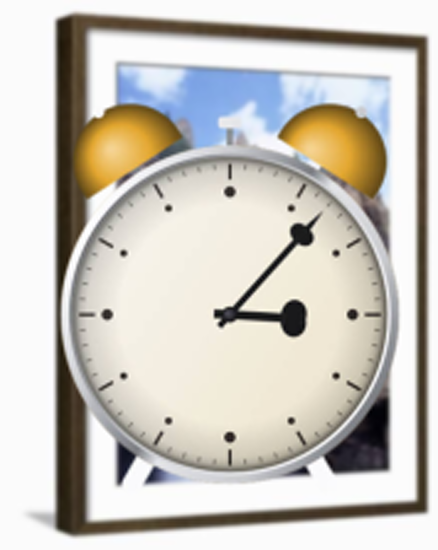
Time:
3:07
